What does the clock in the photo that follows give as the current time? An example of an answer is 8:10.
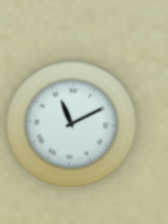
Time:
11:10
